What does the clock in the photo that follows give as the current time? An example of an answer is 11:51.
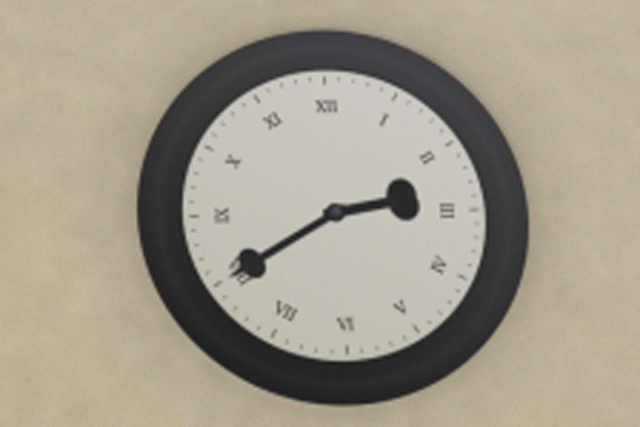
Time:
2:40
